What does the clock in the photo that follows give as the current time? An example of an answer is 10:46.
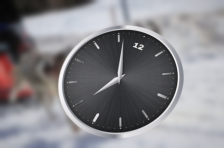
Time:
6:56
